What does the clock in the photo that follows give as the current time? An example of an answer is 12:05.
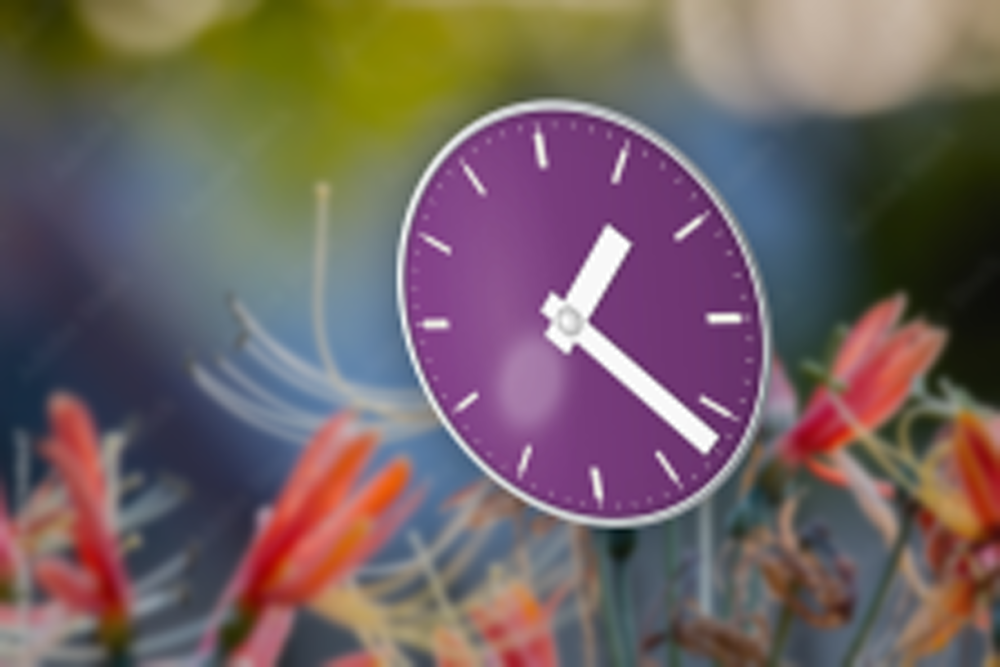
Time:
1:22
